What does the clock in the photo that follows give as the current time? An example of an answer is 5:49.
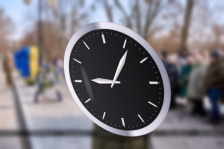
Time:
9:06
